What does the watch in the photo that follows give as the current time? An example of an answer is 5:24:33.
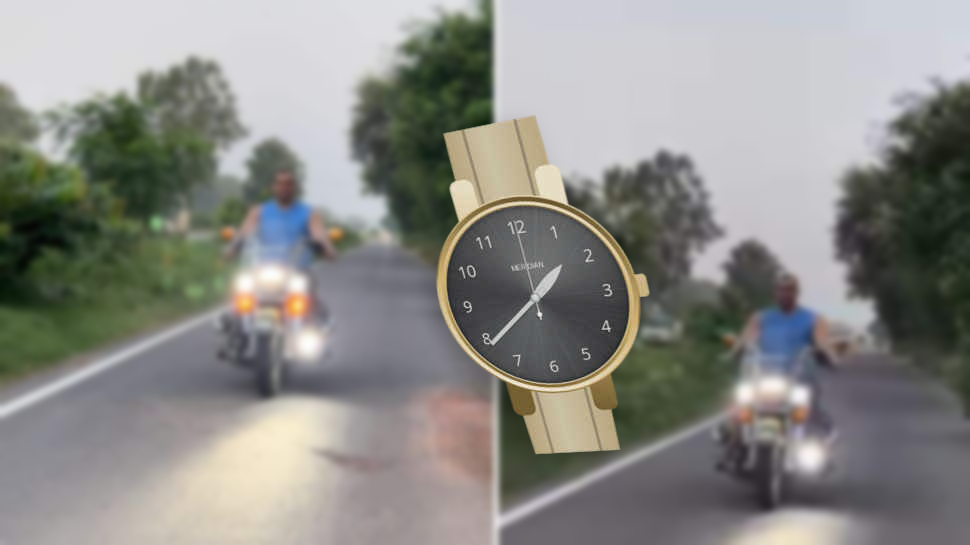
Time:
1:39:00
